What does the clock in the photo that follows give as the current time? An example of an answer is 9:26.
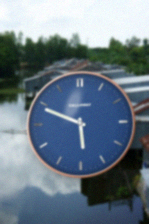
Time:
5:49
